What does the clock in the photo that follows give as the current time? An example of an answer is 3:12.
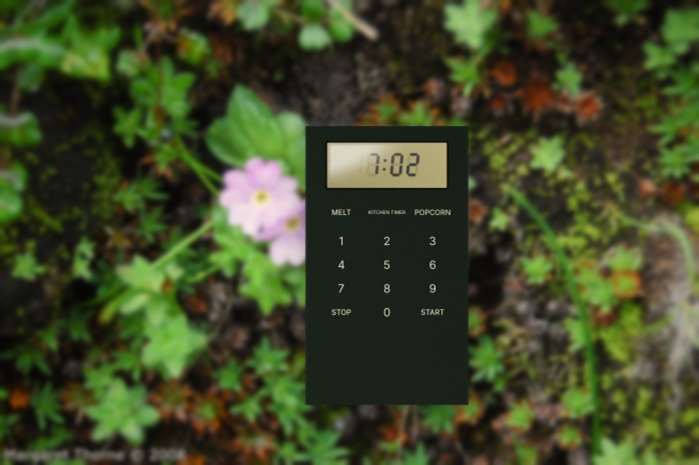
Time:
7:02
